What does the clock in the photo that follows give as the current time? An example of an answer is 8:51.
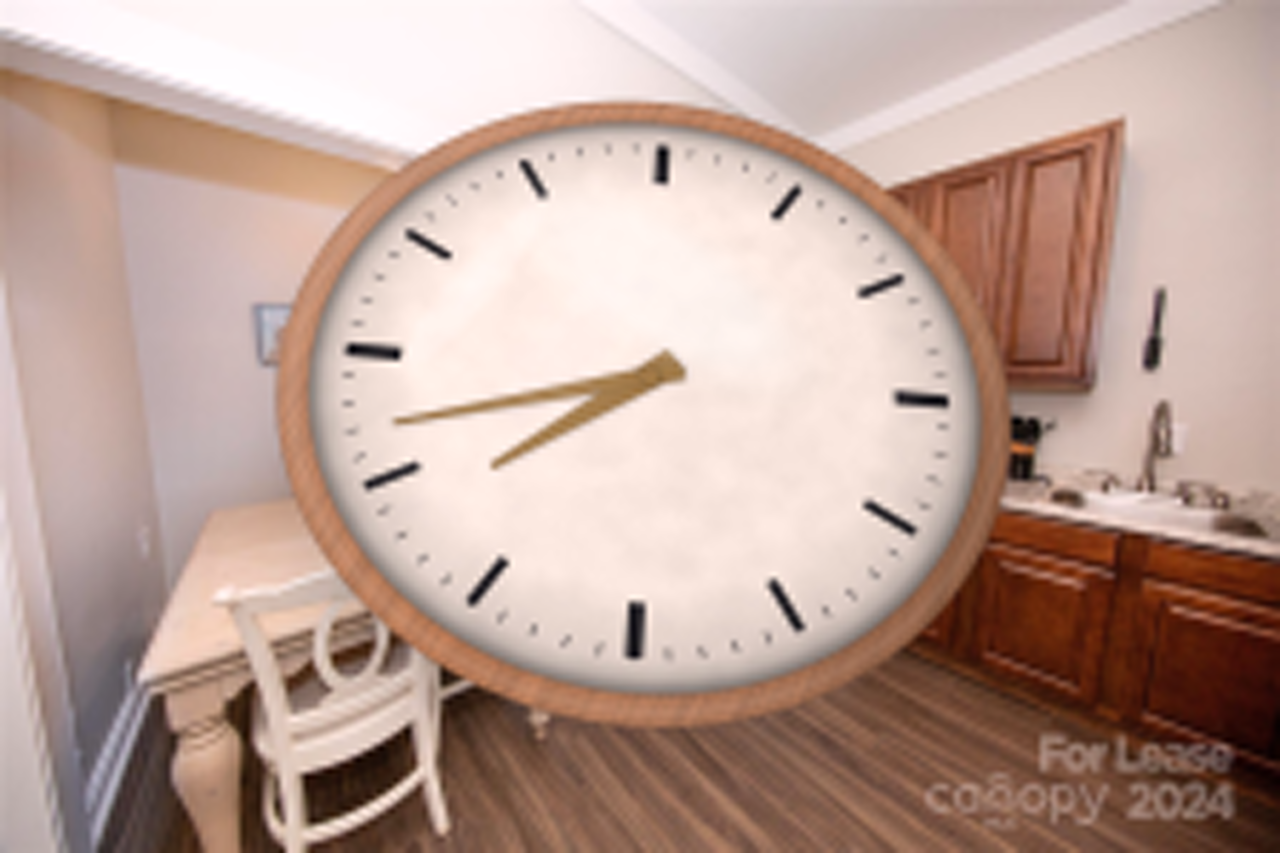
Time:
7:42
